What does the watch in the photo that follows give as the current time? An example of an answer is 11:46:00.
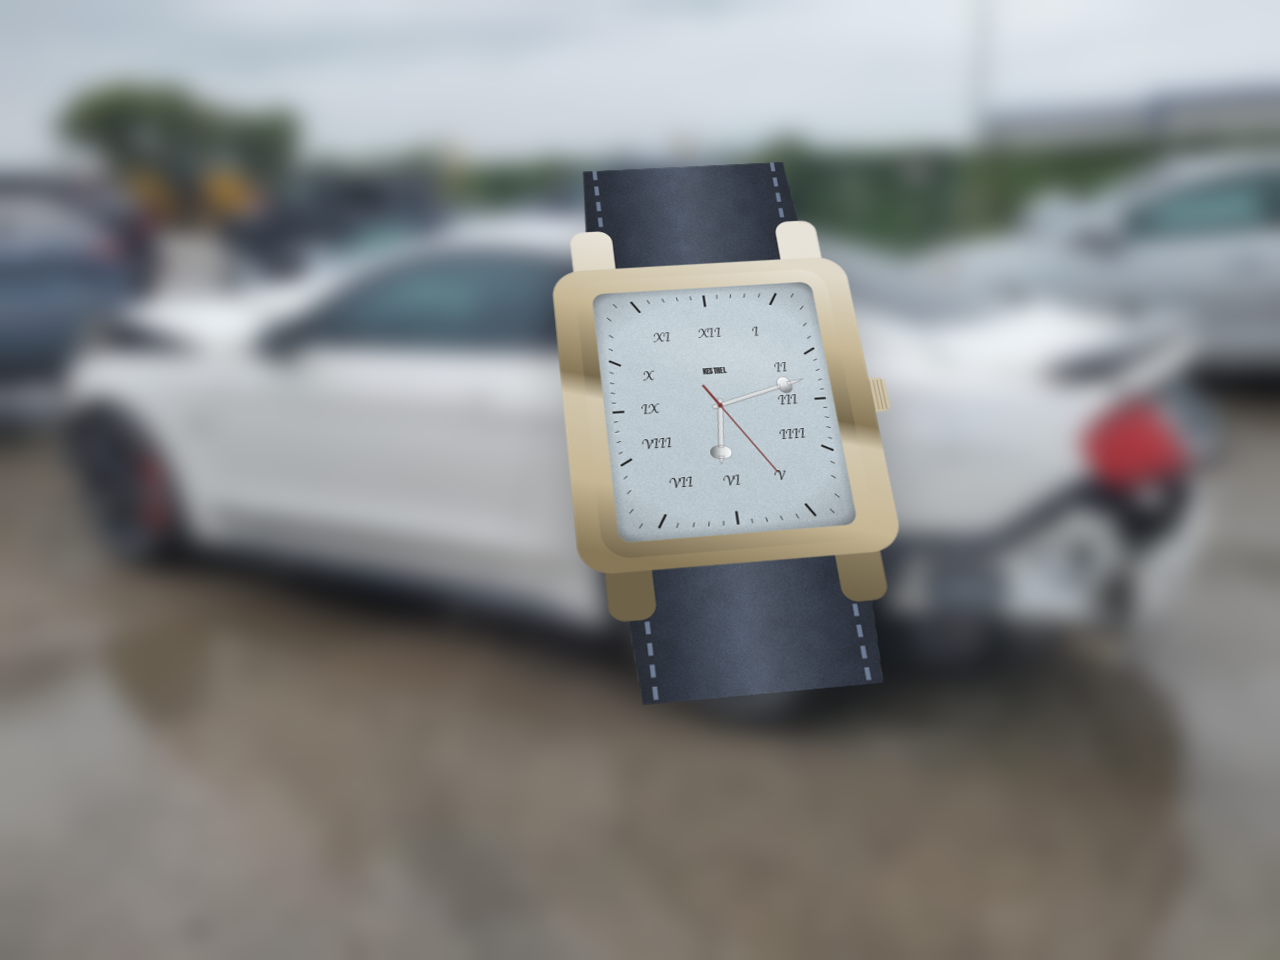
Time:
6:12:25
